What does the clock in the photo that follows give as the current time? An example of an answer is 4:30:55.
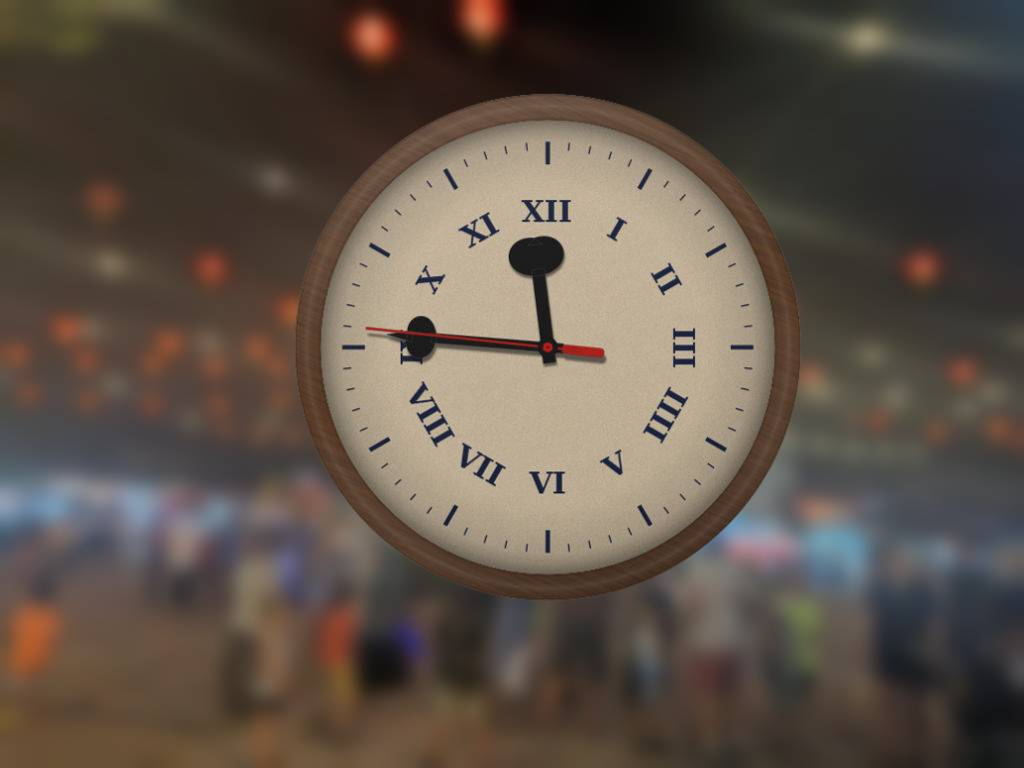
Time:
11:45:46
